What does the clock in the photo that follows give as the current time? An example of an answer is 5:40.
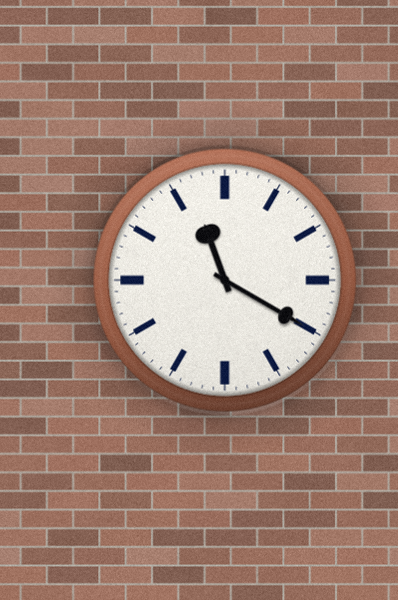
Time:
11:20
